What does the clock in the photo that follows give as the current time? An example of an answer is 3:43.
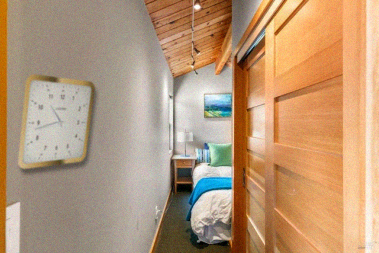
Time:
10:43
